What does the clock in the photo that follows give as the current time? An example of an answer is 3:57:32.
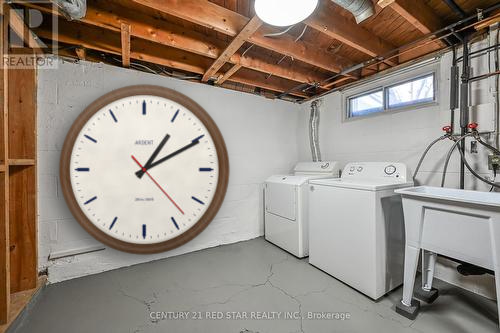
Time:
1:10:23
